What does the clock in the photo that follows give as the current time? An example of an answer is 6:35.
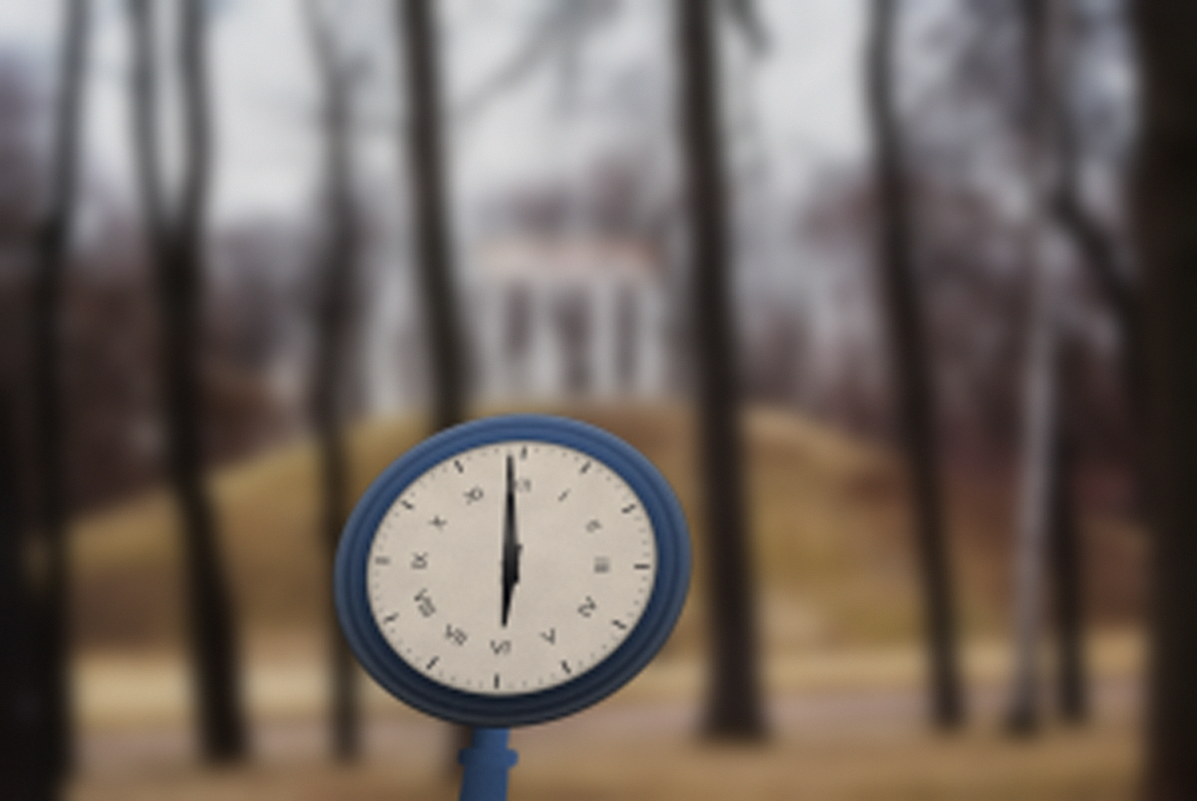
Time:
5:59
